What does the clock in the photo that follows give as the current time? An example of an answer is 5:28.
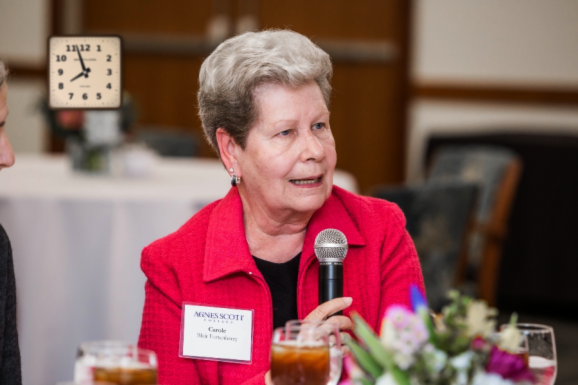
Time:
7:57
